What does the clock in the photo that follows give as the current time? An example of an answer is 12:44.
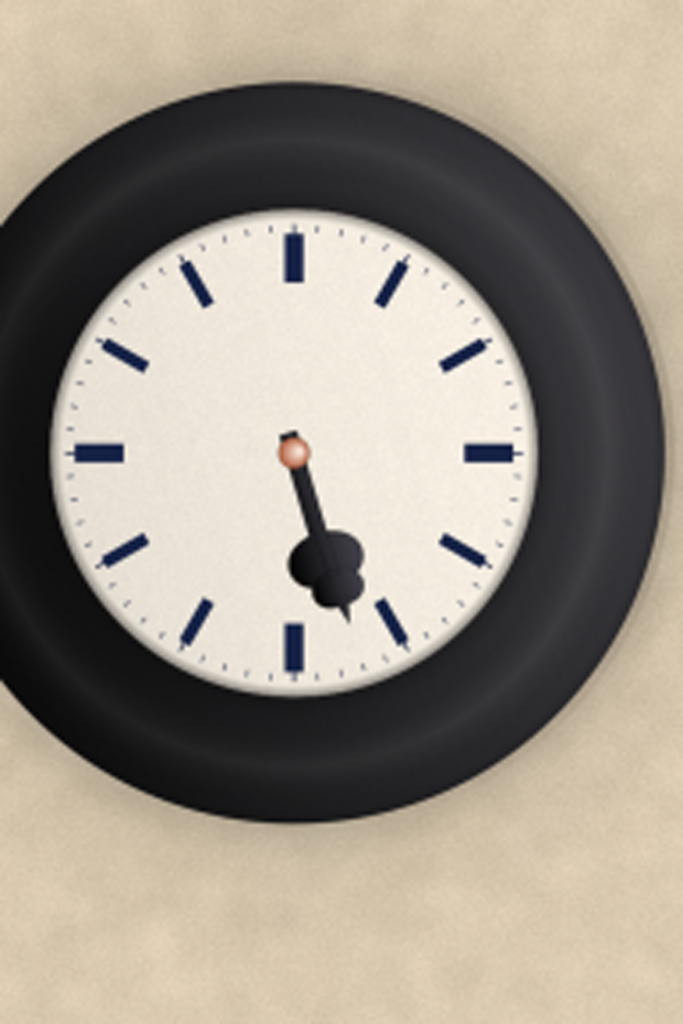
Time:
5:27
